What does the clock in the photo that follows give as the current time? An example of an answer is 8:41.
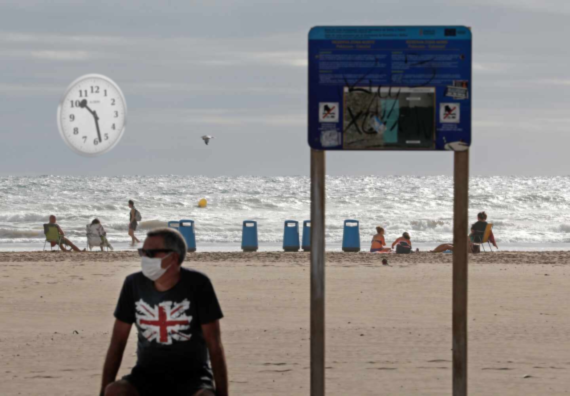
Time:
10:28
